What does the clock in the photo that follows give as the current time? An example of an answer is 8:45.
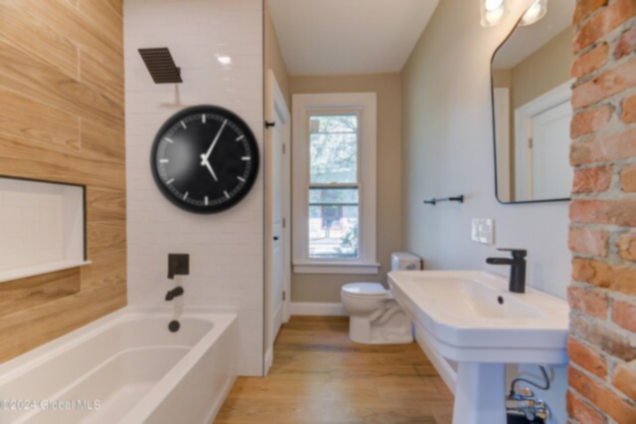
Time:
5:05
